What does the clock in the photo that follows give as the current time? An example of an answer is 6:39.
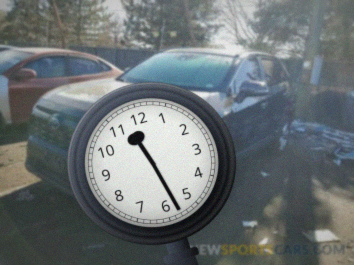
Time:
11:28
